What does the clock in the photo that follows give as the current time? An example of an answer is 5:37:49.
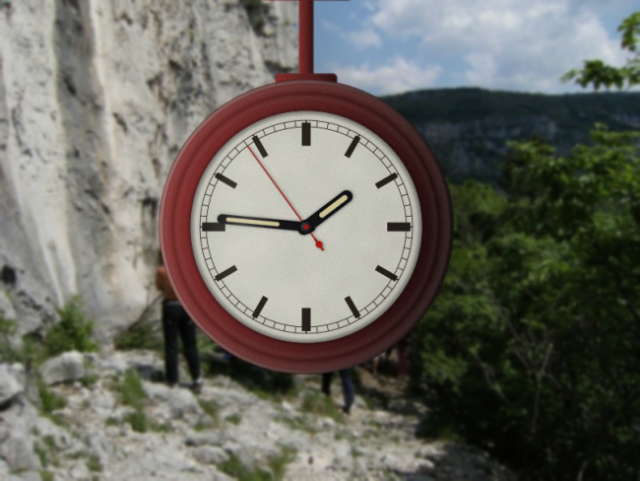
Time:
1:45:54
